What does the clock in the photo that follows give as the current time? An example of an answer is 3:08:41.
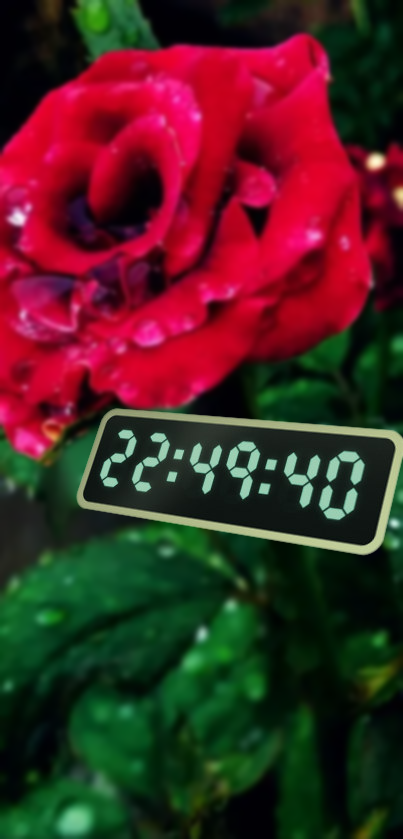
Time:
22:49:40
